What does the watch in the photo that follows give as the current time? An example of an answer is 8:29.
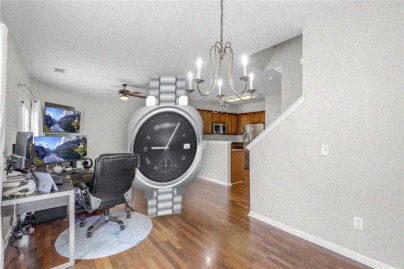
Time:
9:05
